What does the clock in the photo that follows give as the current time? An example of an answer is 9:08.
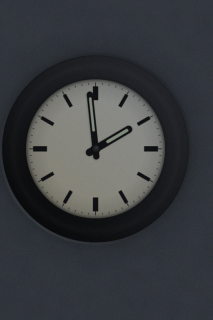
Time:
1:59
